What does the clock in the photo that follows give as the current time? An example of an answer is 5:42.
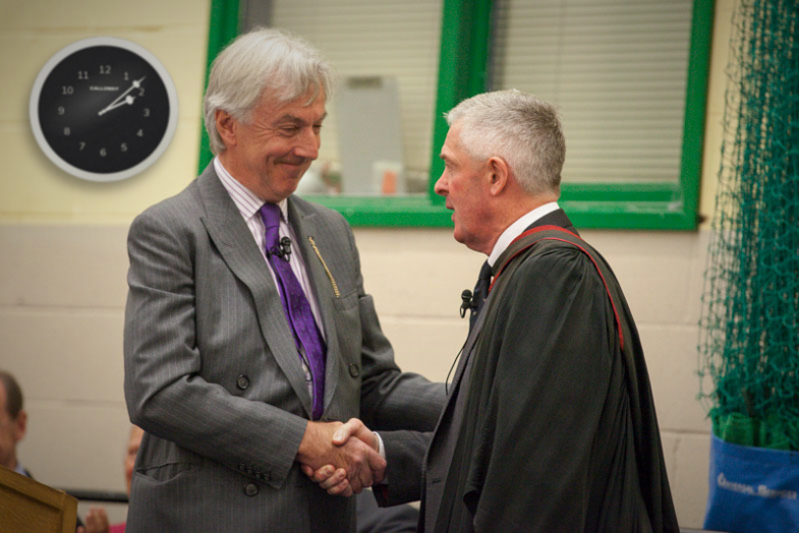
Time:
2:08
